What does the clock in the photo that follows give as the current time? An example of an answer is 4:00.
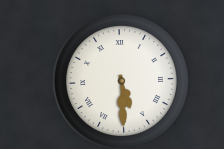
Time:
5:30
